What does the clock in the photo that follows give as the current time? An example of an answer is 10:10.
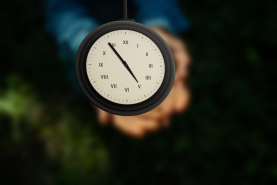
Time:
4:54
